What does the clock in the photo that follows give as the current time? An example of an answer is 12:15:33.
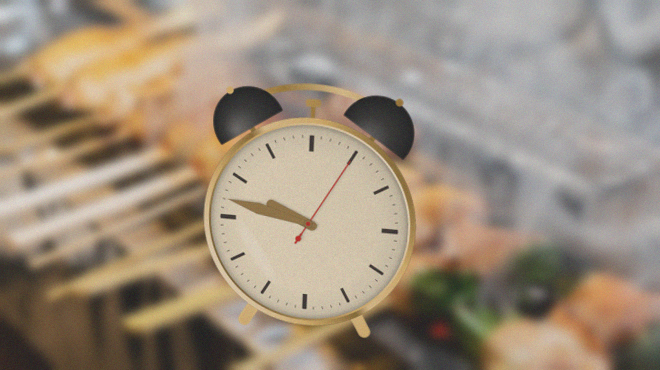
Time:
9:47:05
